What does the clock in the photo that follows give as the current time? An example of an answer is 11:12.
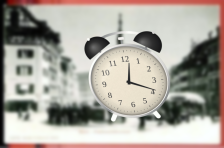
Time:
12:19
